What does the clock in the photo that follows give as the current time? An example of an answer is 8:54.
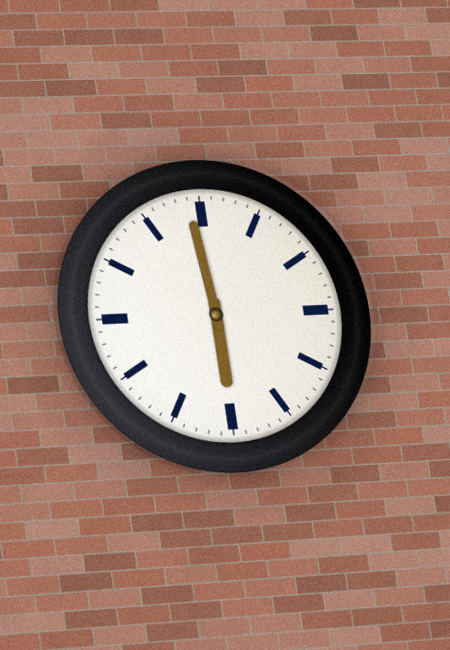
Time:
5:59
